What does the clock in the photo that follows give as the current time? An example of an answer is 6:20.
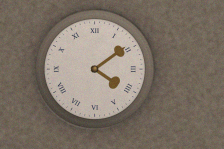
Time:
4:09
